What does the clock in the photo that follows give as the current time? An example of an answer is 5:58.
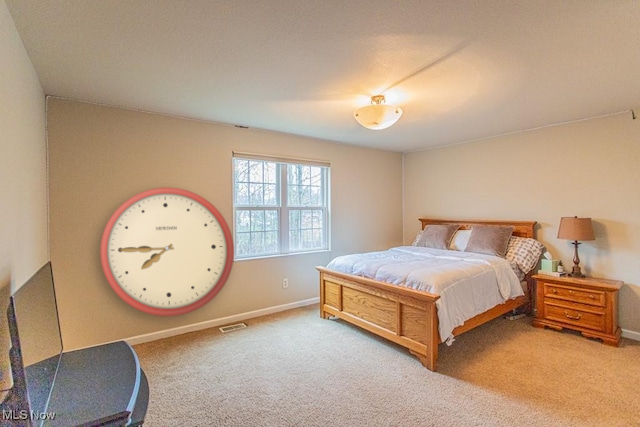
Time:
7:45
